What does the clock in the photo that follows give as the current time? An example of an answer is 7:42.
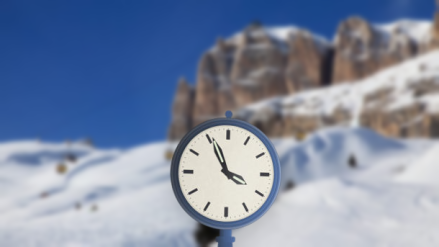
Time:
3:56
